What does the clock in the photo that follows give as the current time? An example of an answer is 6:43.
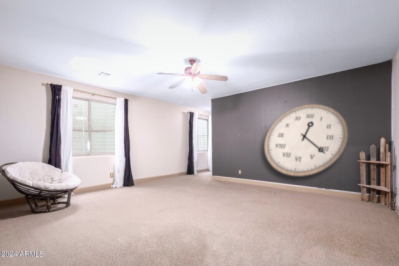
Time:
12:21
